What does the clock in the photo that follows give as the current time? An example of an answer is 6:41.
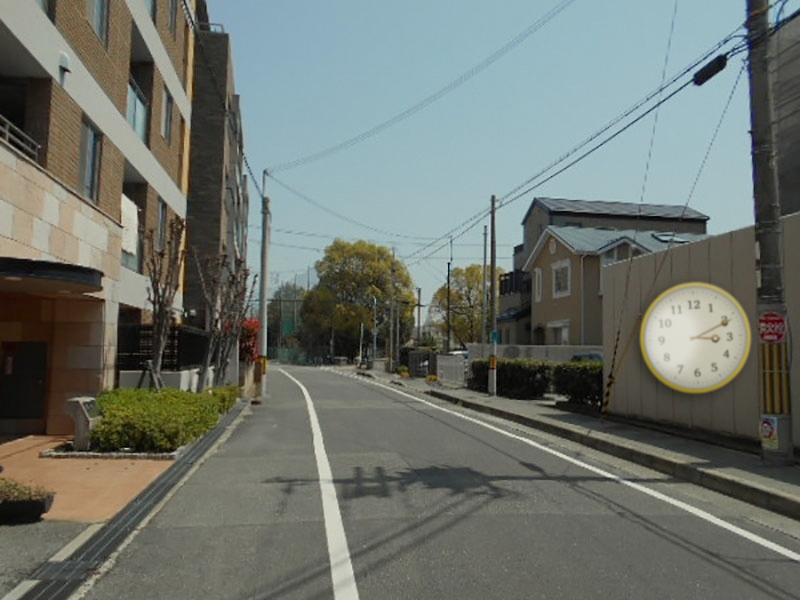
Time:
3:11
